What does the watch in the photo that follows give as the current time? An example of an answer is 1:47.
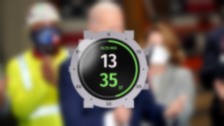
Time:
13:35
